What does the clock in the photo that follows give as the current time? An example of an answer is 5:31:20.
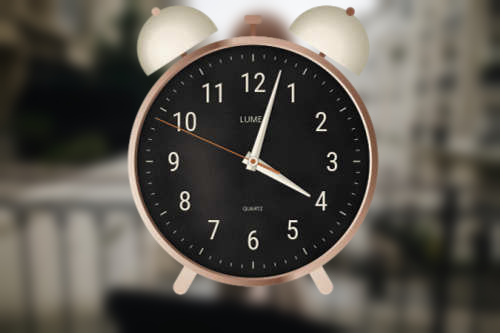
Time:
4:02:49
